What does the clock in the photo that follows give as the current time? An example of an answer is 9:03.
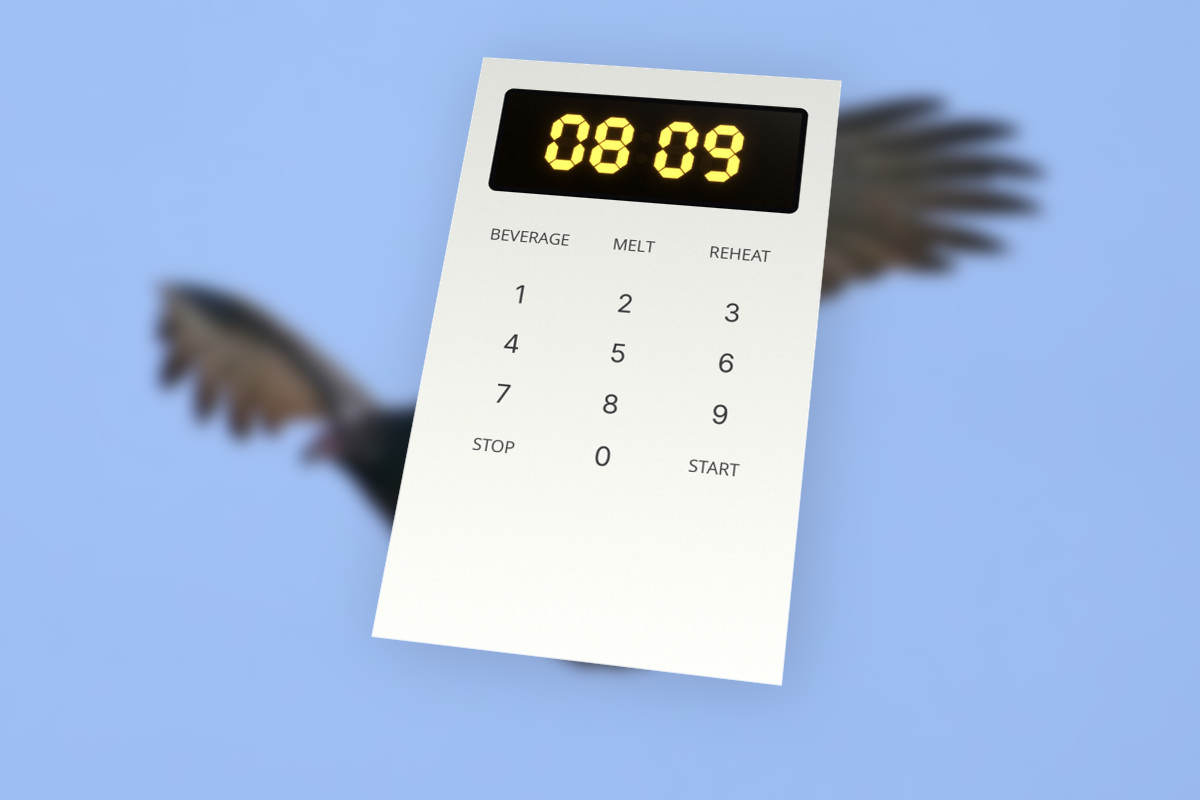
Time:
8:09
